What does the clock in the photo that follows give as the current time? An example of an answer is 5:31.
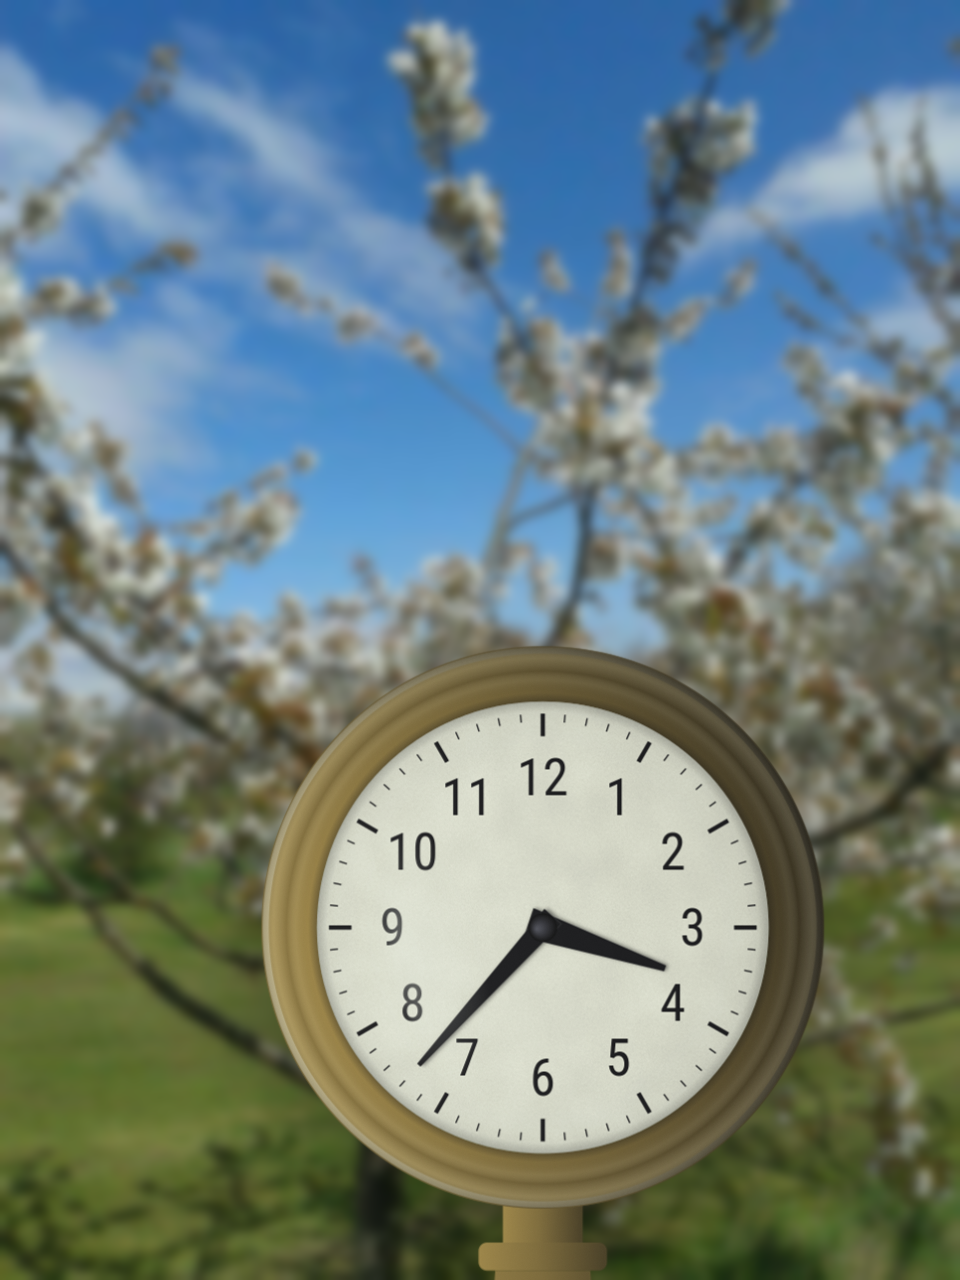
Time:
3:37
